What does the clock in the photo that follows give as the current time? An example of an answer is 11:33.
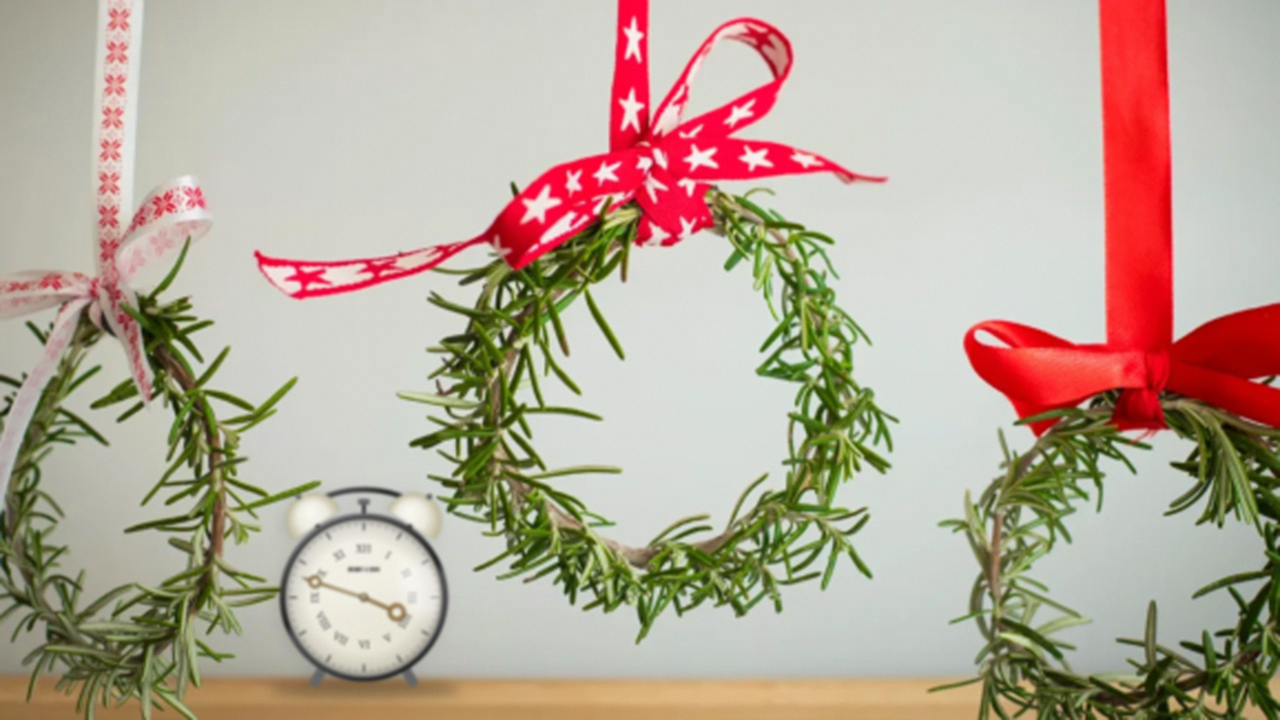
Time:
3:48
